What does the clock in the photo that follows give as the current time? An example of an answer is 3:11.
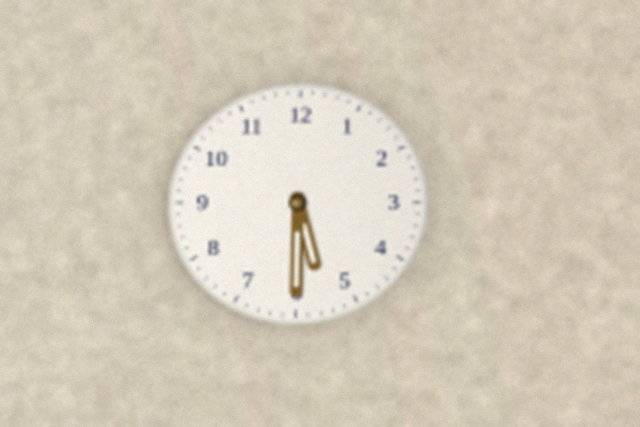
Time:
5:30
